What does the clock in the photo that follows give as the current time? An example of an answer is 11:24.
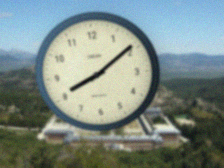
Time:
8:09
